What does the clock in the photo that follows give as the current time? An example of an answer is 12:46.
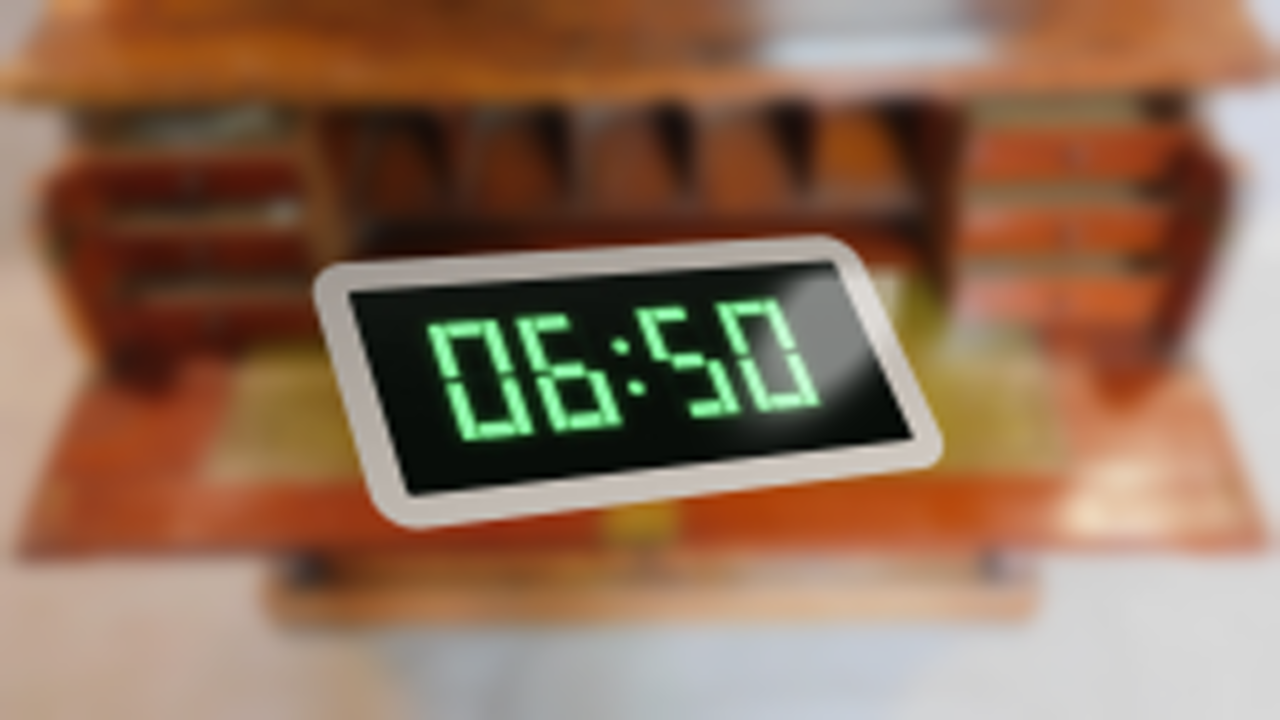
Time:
6:50
